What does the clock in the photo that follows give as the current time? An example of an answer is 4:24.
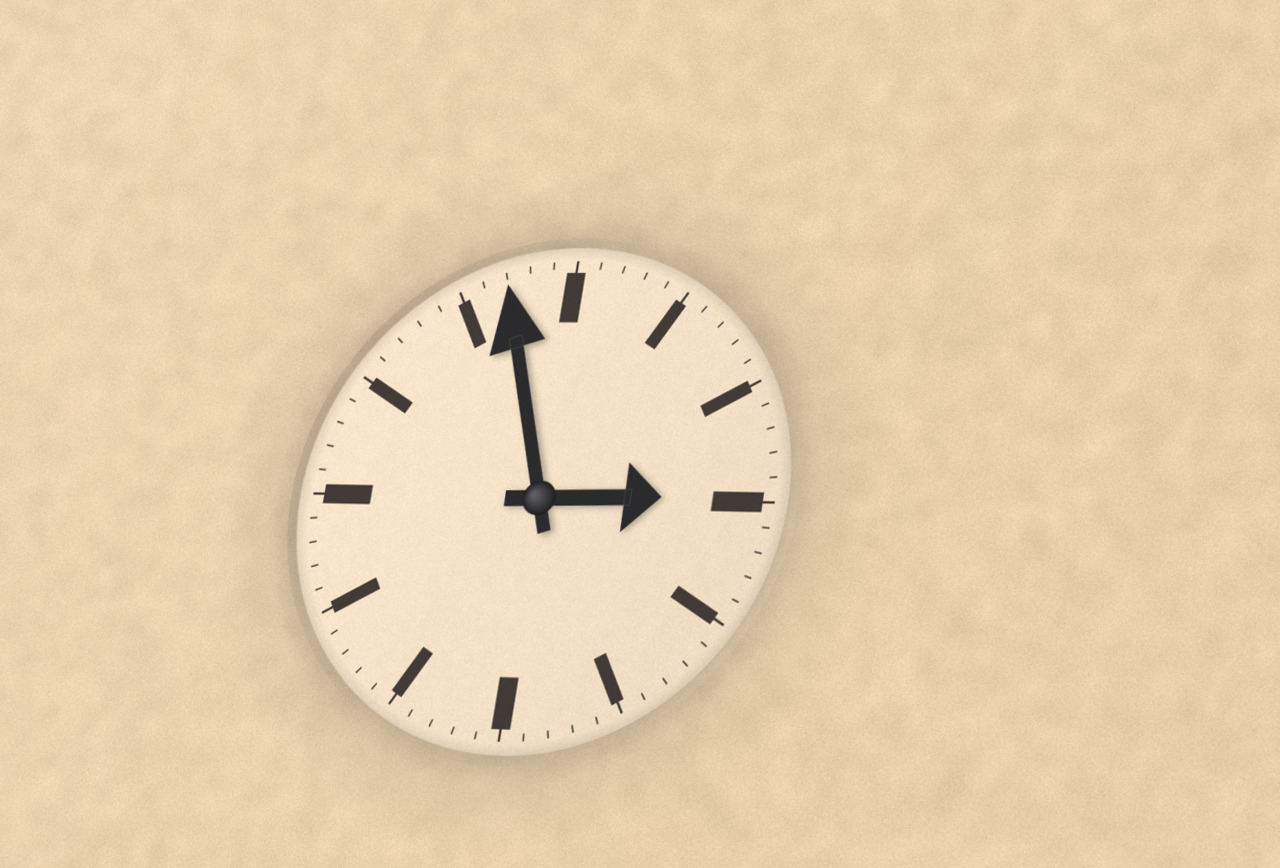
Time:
2:57
